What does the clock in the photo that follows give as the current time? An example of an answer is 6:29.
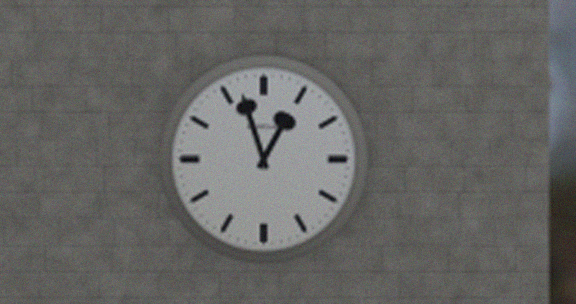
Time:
12:57
